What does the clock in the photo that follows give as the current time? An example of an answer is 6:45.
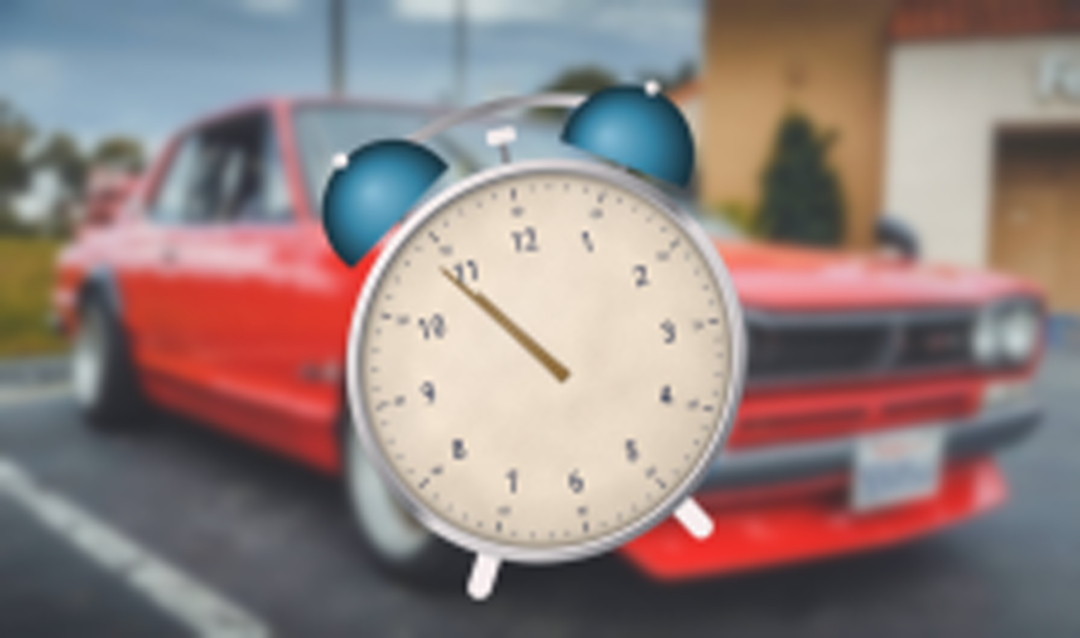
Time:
10:54
